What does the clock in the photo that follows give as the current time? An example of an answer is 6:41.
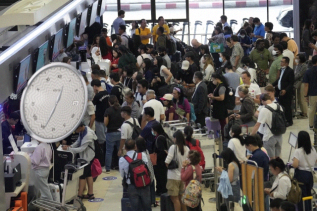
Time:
12:34
